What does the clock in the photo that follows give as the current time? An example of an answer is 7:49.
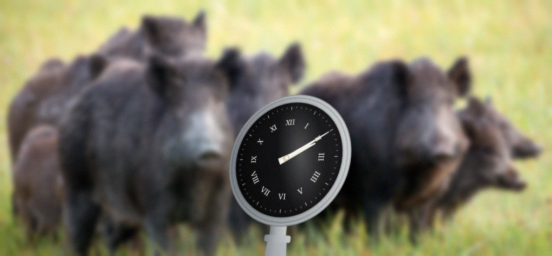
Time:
2:10
